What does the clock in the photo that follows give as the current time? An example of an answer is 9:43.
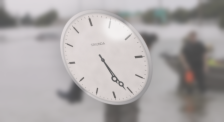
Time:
5:26
